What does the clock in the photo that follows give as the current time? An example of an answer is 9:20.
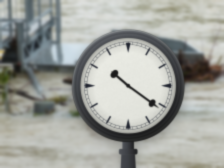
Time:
10:21
